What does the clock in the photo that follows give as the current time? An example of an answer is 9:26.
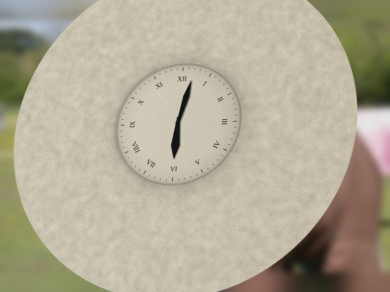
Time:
6:02
